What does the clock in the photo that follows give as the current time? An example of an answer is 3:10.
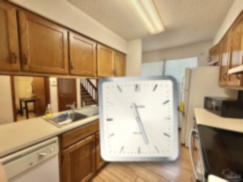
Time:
11:27
